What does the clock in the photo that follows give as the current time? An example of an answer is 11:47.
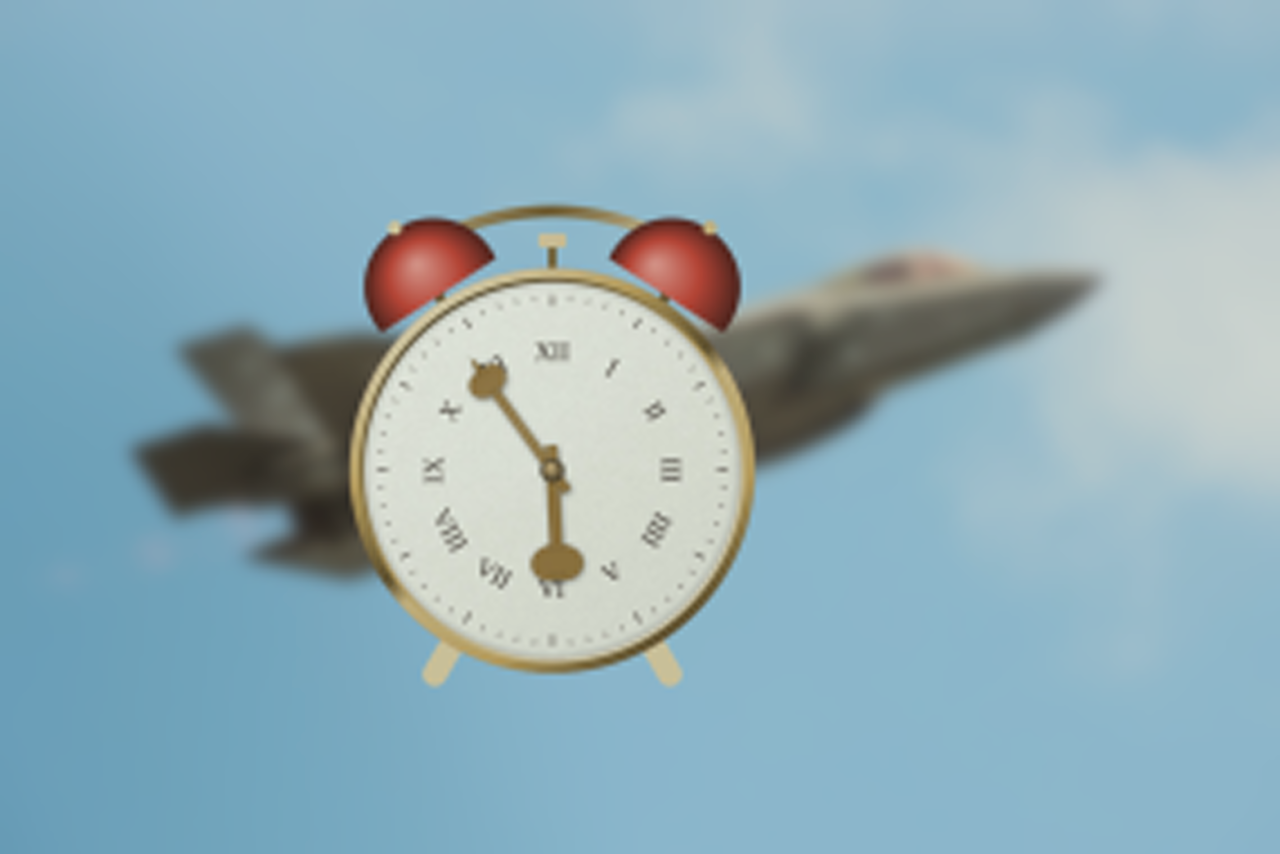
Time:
5:54
